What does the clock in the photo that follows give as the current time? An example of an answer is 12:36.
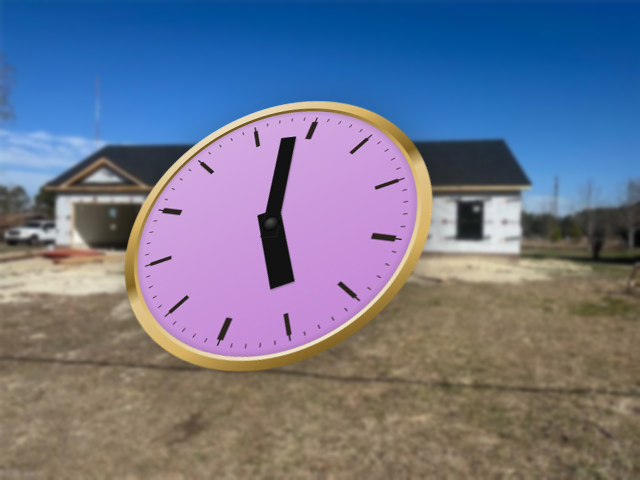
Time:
4:58
